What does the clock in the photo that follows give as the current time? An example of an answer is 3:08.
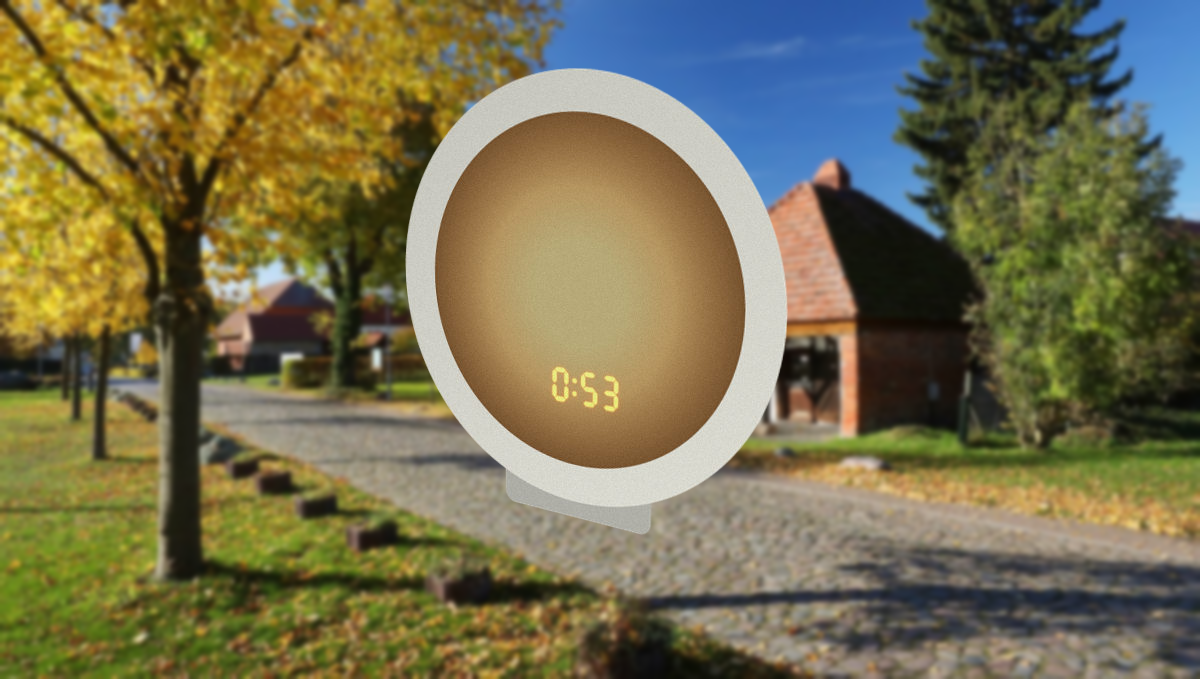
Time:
0:53
